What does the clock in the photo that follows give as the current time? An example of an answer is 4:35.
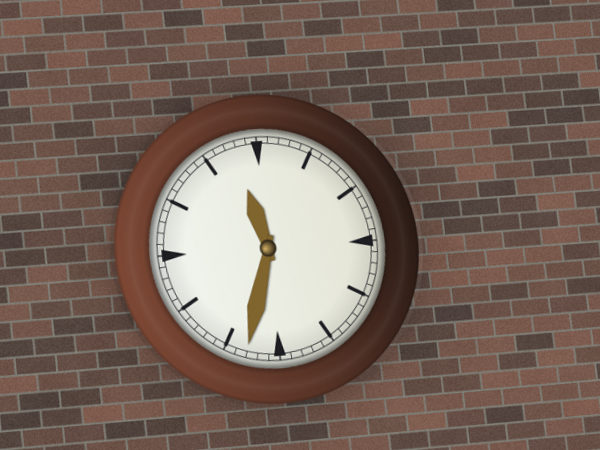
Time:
11:33
